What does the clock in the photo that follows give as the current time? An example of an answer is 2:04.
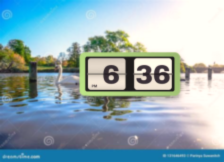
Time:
6:36
